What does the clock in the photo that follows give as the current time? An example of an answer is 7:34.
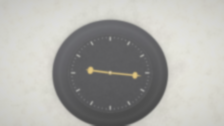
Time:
9:16
